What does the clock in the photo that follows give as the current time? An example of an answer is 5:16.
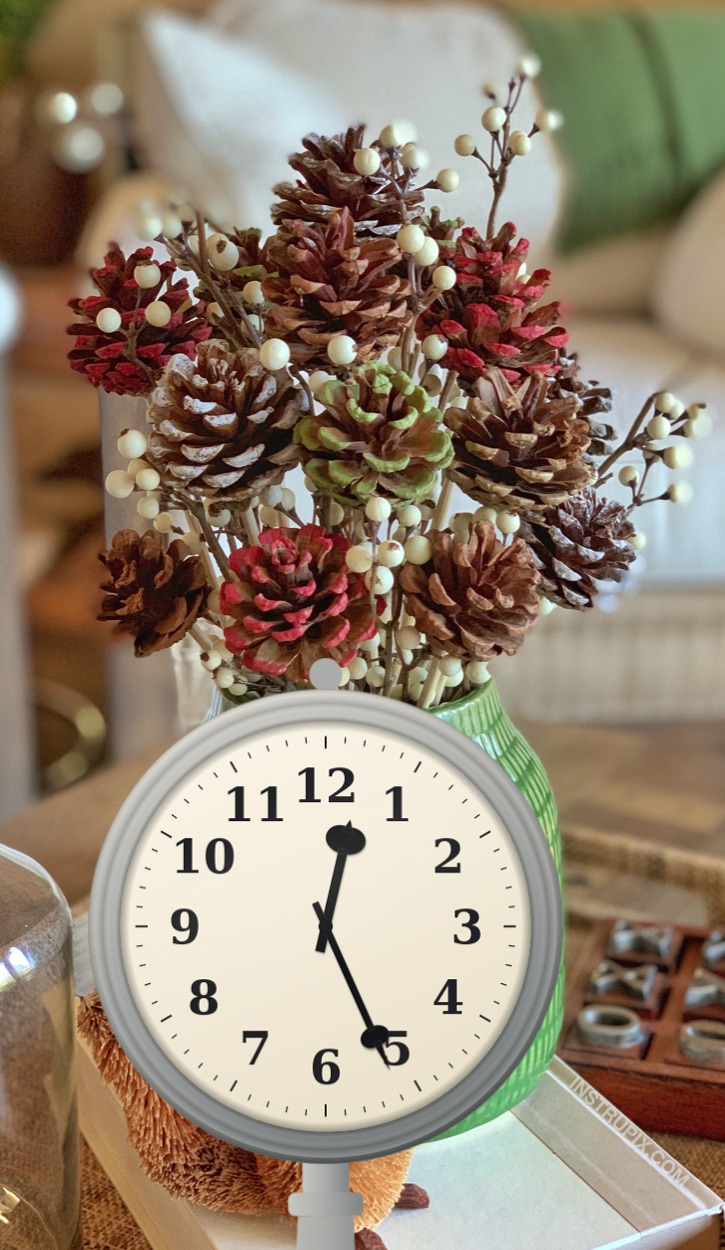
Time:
12:26
